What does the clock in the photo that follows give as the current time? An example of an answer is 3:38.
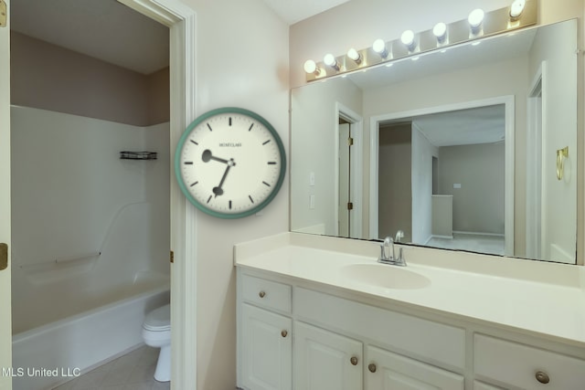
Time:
9:34
